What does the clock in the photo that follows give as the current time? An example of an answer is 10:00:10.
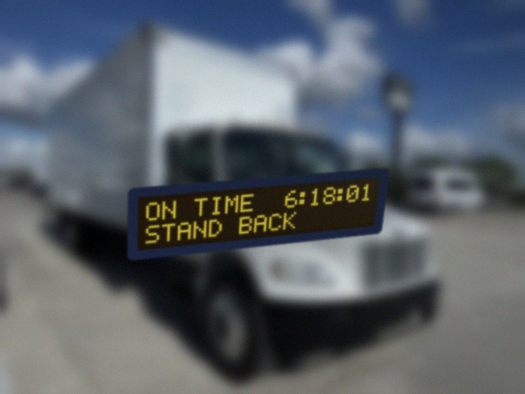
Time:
6:18:01
